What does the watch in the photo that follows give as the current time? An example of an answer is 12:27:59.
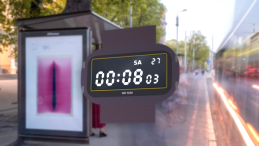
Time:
0:08:03
